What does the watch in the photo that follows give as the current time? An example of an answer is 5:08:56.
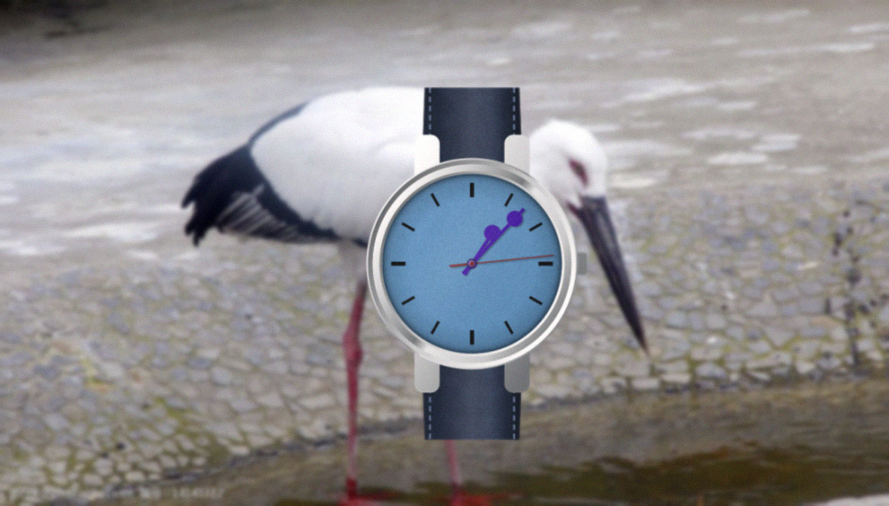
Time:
1:07:14
